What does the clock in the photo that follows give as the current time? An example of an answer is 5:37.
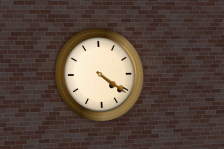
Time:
4:21
